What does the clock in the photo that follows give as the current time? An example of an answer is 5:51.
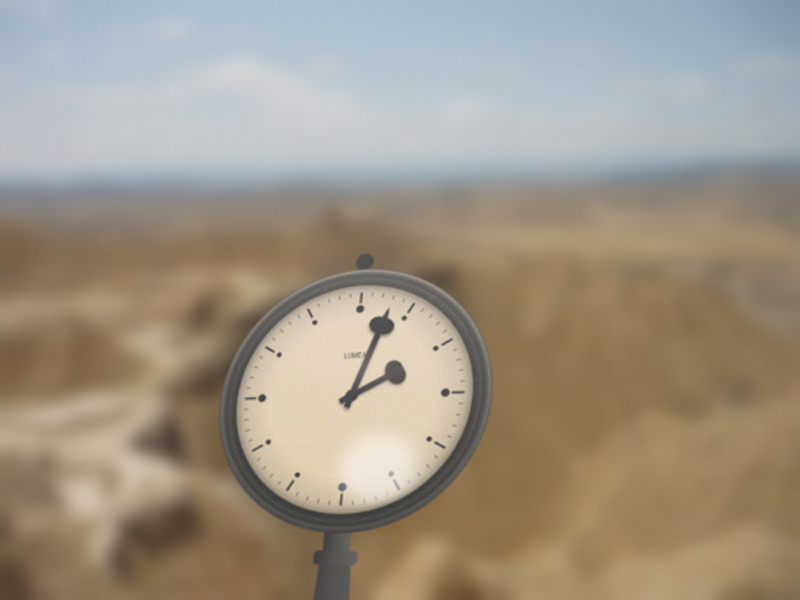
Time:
2:03
